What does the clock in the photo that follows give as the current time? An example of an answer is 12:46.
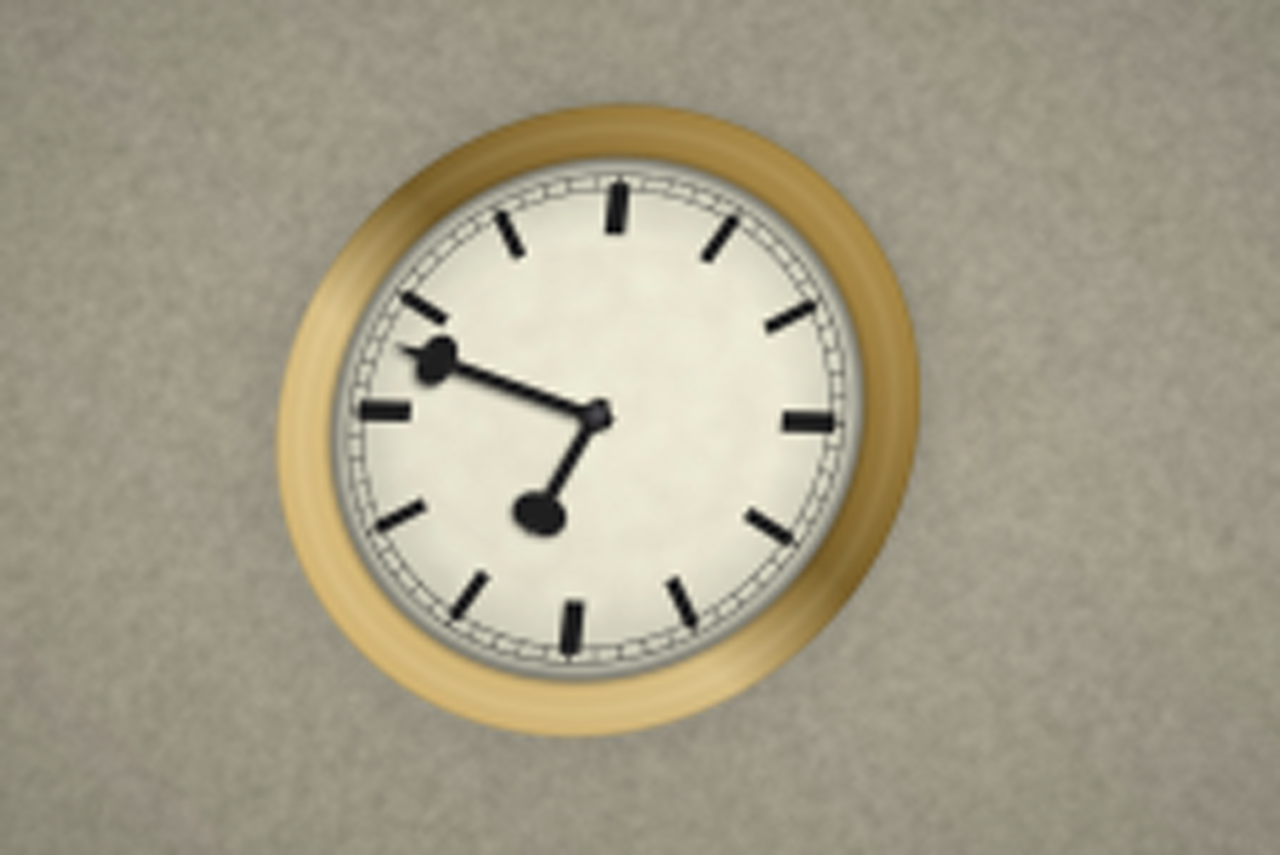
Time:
6:48
